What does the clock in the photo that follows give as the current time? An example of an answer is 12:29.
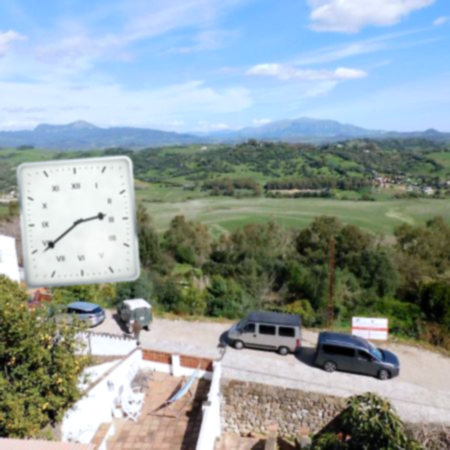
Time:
2:39
